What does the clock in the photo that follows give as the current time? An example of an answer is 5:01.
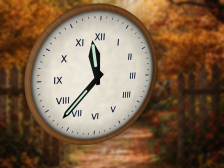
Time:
11:37
